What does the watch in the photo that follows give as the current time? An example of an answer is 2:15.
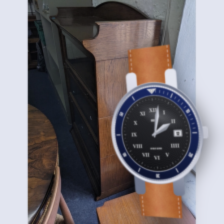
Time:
2:02
